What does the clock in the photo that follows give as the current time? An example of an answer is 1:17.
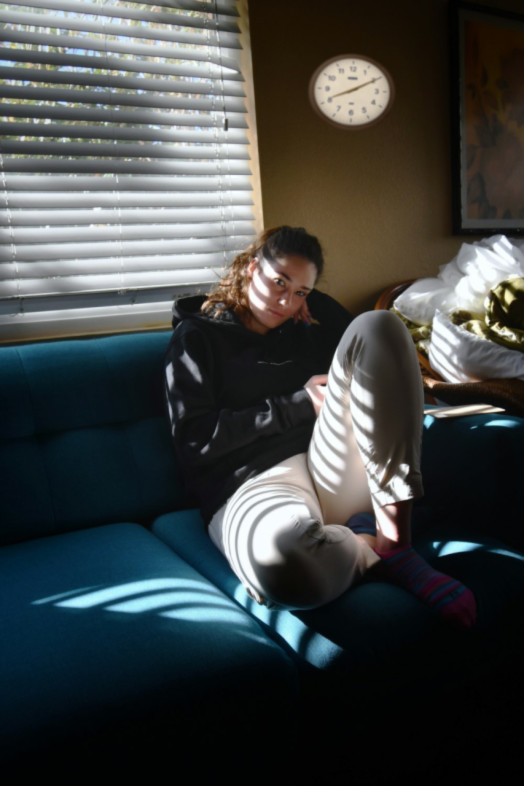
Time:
8:10
